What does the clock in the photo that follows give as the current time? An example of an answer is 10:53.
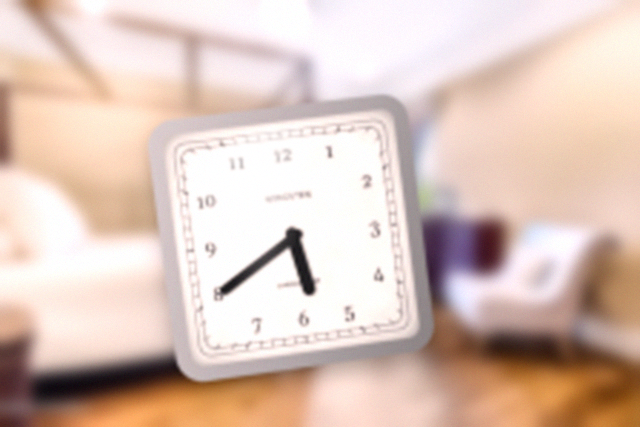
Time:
5:40
